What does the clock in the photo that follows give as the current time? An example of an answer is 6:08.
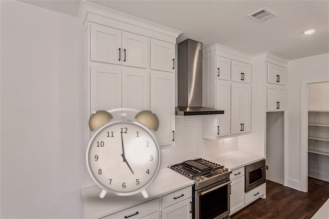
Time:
4:59
